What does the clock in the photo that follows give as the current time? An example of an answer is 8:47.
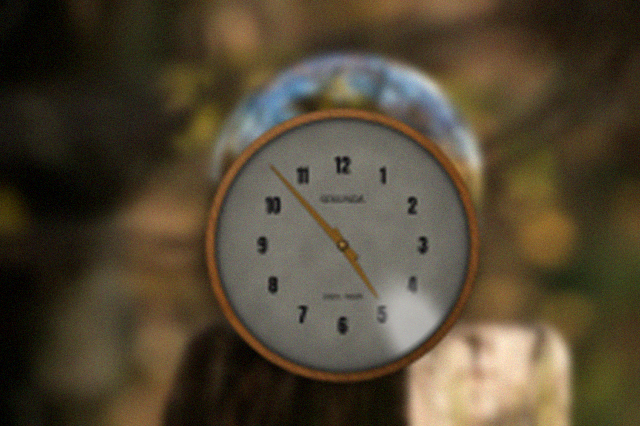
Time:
4:53
